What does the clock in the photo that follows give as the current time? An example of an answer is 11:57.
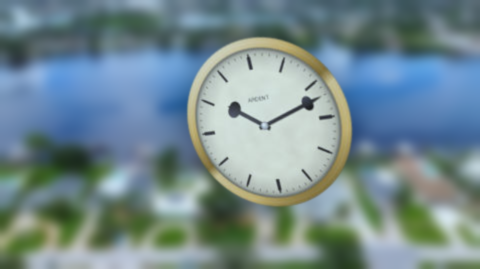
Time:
10:12
